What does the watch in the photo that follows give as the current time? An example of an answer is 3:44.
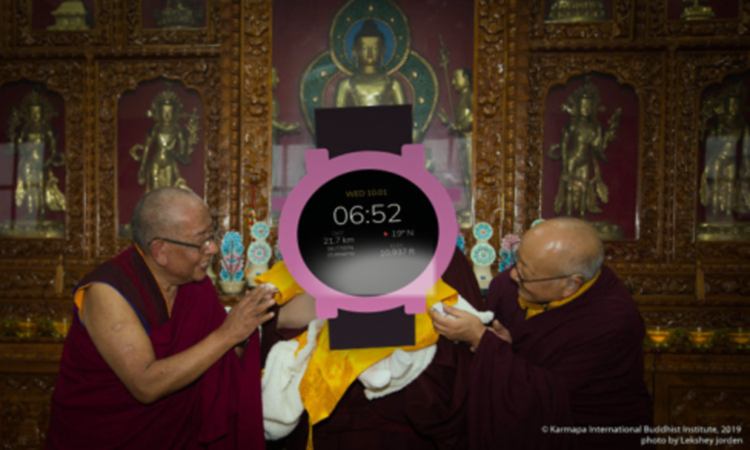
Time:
6:52
